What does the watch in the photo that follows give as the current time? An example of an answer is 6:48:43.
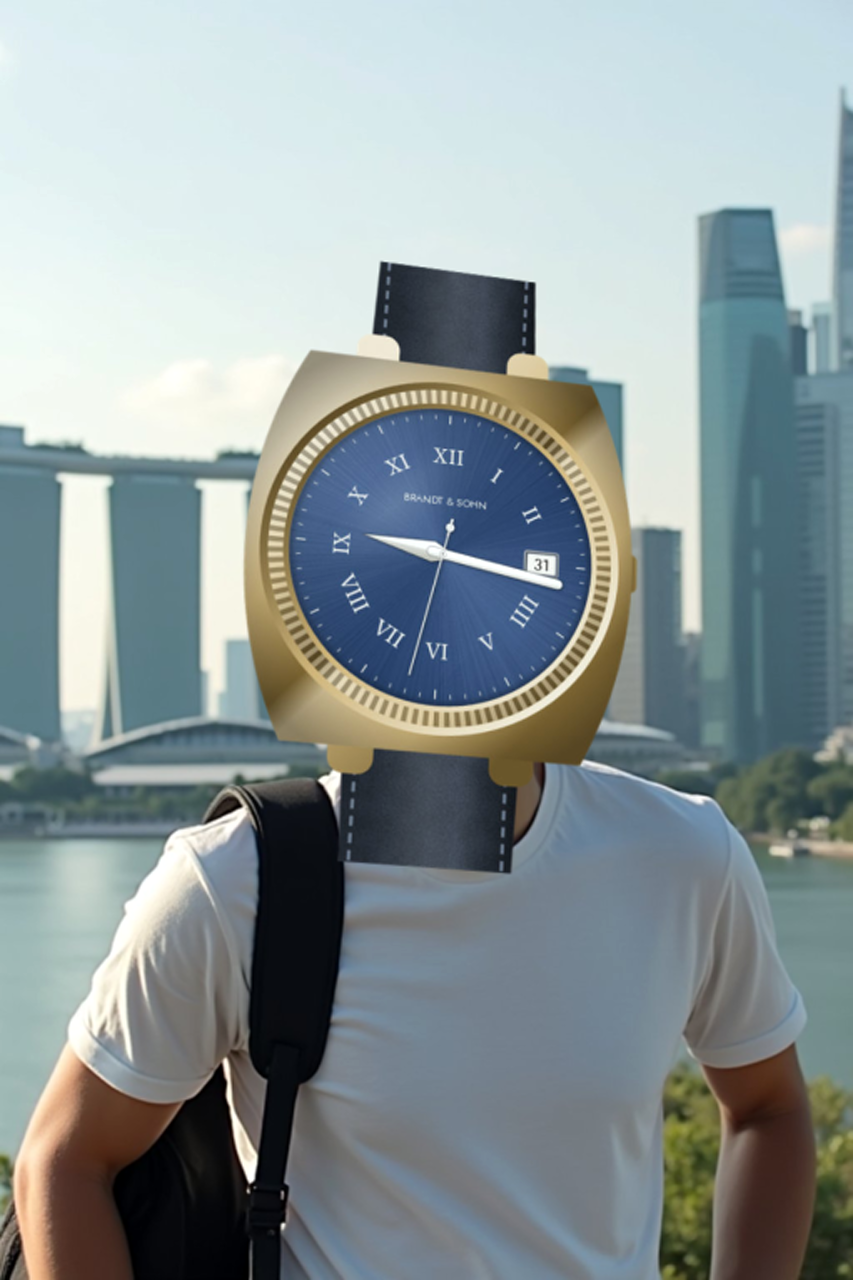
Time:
9:16:32
